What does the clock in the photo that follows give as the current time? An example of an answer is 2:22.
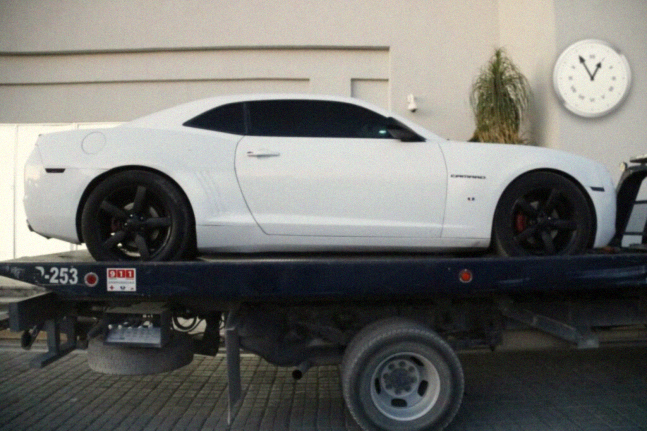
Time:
12:55
